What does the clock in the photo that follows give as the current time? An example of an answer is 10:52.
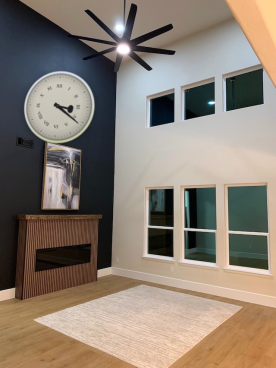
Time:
3:21
